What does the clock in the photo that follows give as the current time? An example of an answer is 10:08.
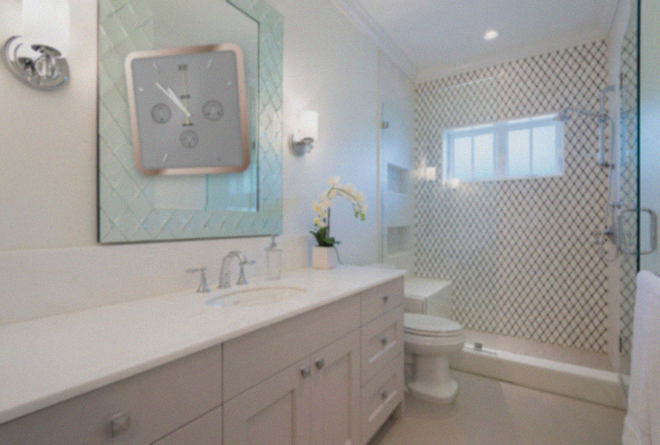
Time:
10:53
